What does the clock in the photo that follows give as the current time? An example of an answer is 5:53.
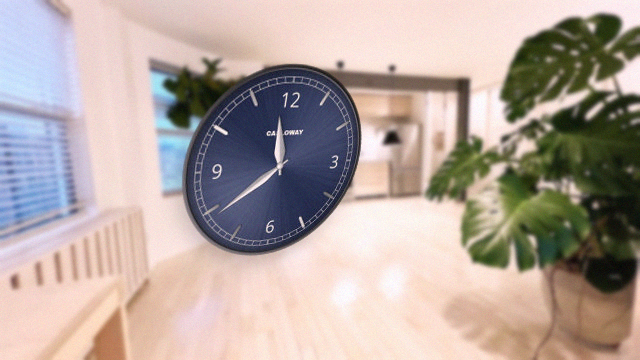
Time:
11:39
